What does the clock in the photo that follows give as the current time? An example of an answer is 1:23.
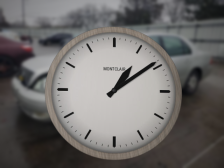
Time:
1:09
